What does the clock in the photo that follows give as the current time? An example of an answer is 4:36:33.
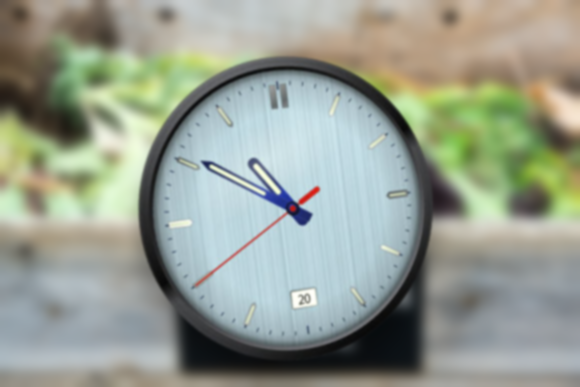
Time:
10:50:40
